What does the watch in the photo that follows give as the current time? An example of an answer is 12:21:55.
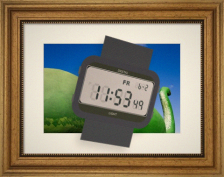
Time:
11:53:49
